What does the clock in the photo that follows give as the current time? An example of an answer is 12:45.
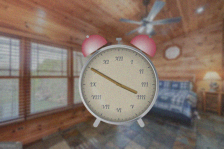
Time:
3:50
